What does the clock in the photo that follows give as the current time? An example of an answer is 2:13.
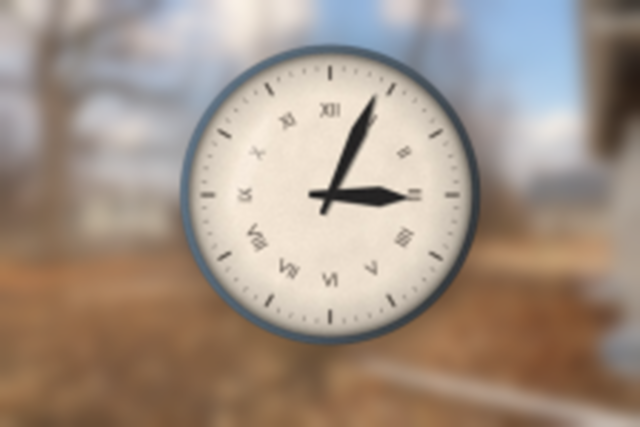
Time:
3:04
